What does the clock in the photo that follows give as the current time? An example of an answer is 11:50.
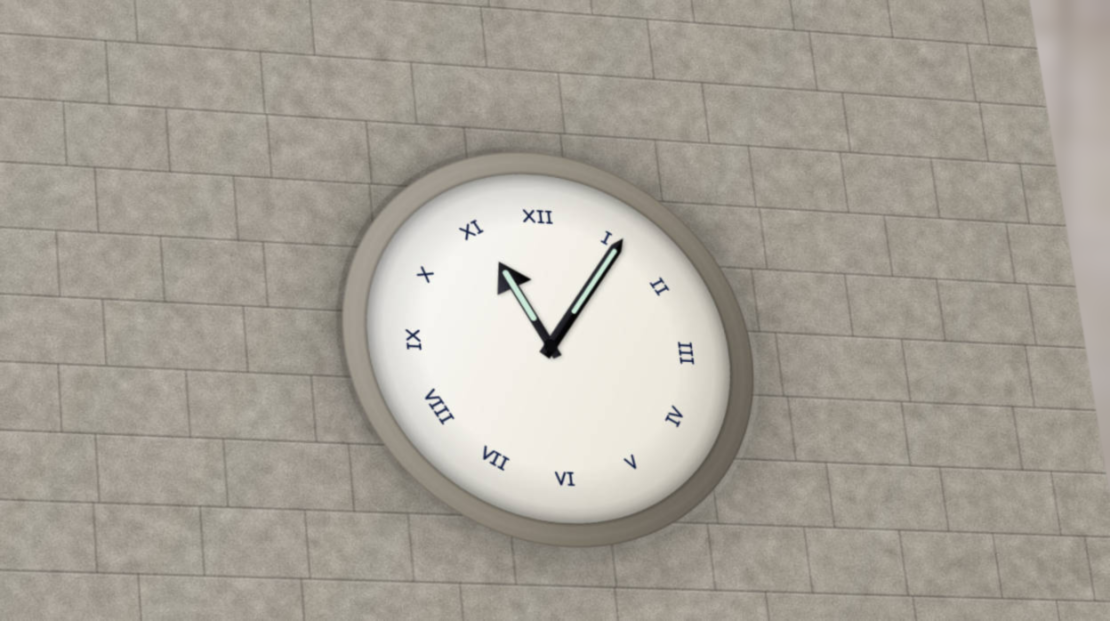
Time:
11:06
